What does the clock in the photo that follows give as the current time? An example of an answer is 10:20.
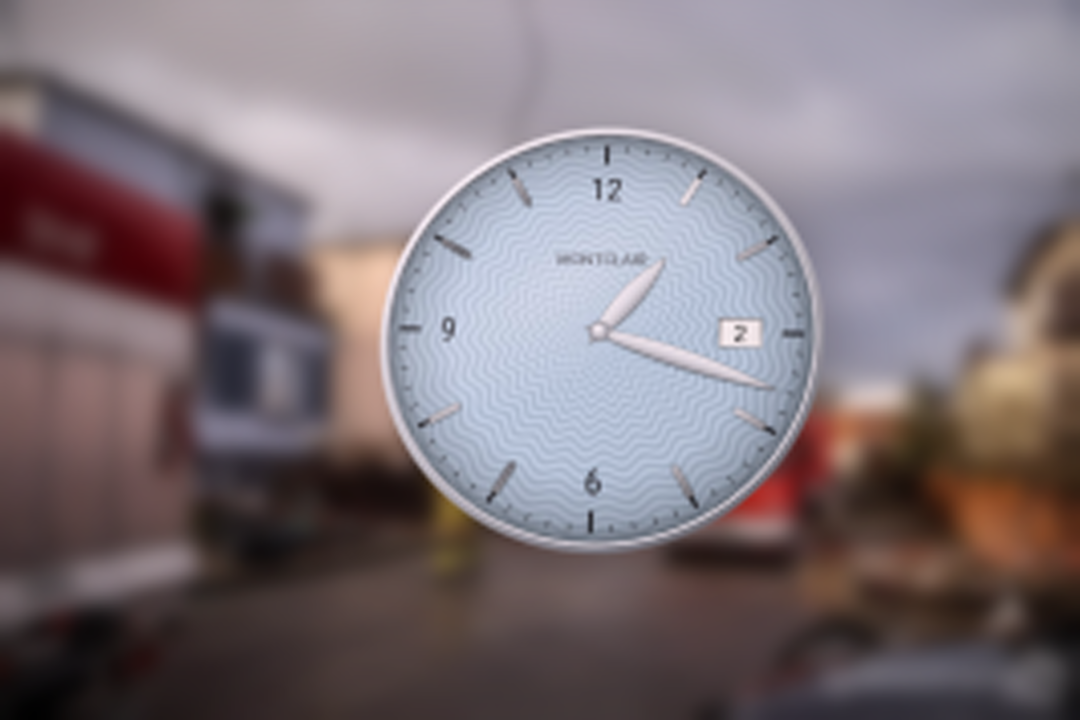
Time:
1:18
